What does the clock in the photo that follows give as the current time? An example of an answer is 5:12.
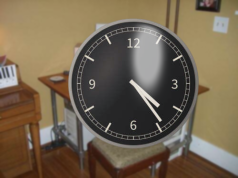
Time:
4:24
